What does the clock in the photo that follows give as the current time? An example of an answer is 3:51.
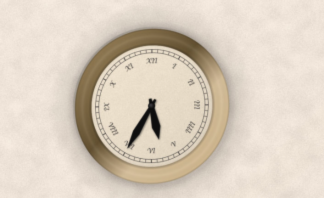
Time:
5:35
